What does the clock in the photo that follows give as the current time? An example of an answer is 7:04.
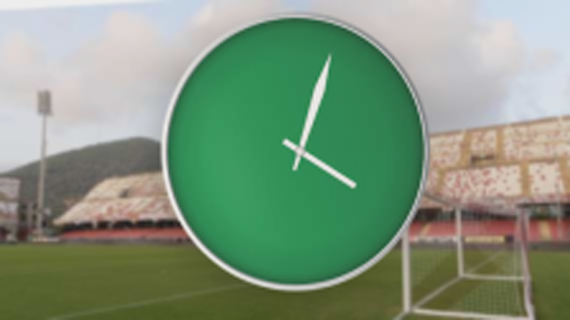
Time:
4:03
